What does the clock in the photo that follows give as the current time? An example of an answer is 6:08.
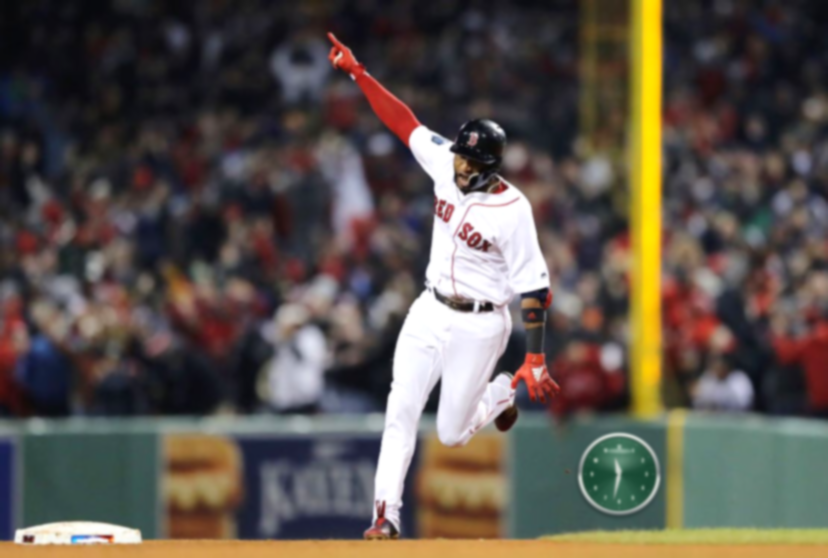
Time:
11:32
